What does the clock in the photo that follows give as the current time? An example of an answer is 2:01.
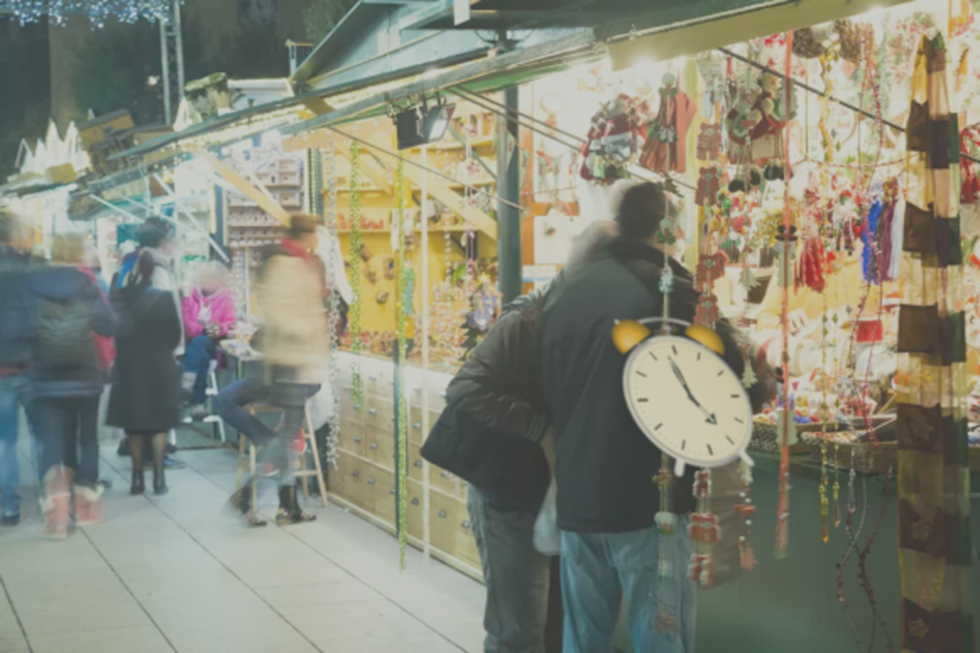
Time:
4:58
